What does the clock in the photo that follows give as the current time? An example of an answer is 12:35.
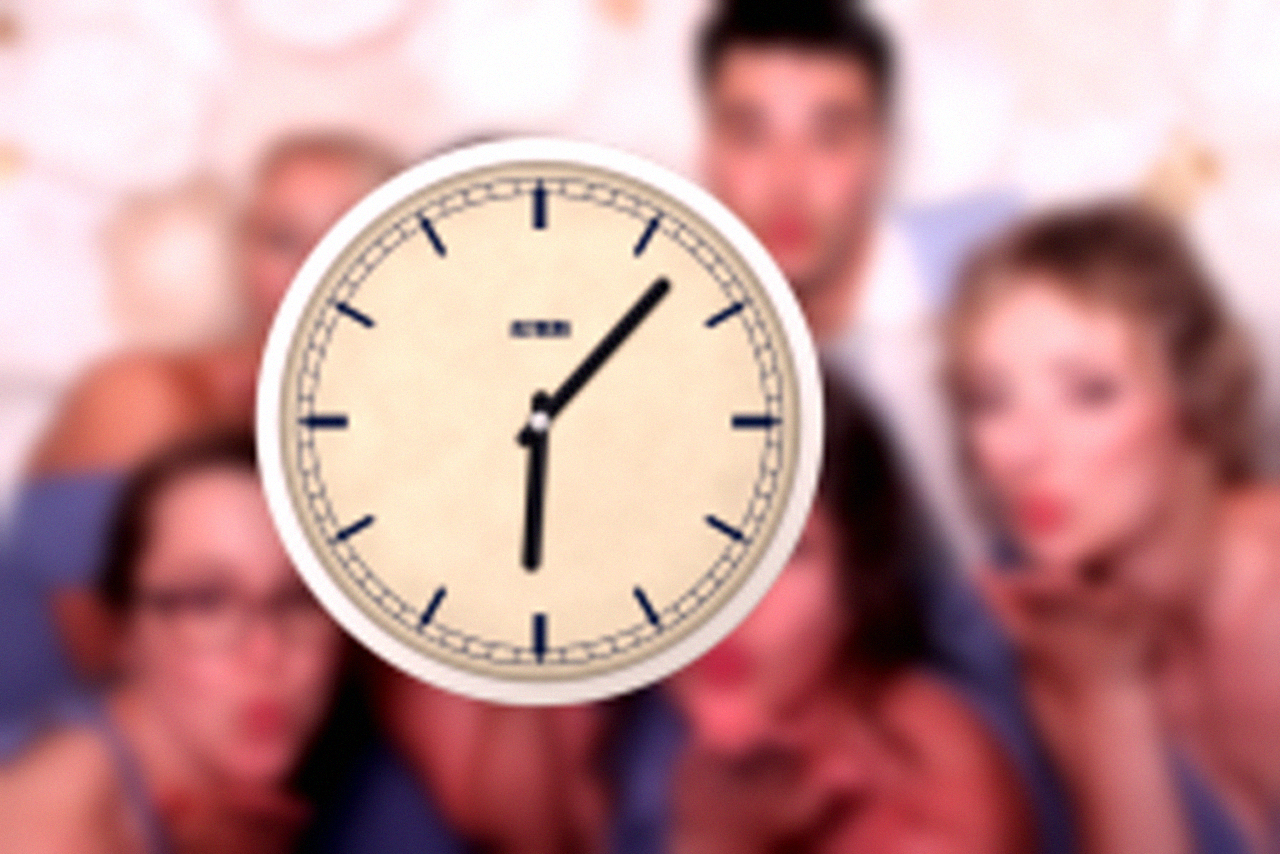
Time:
6:07
